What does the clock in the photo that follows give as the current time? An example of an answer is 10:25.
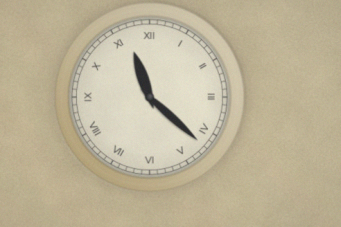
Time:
11:22
